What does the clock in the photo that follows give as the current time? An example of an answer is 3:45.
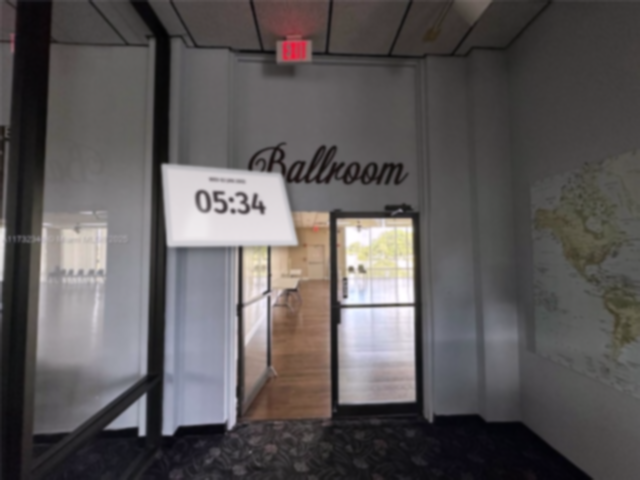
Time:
5:34
